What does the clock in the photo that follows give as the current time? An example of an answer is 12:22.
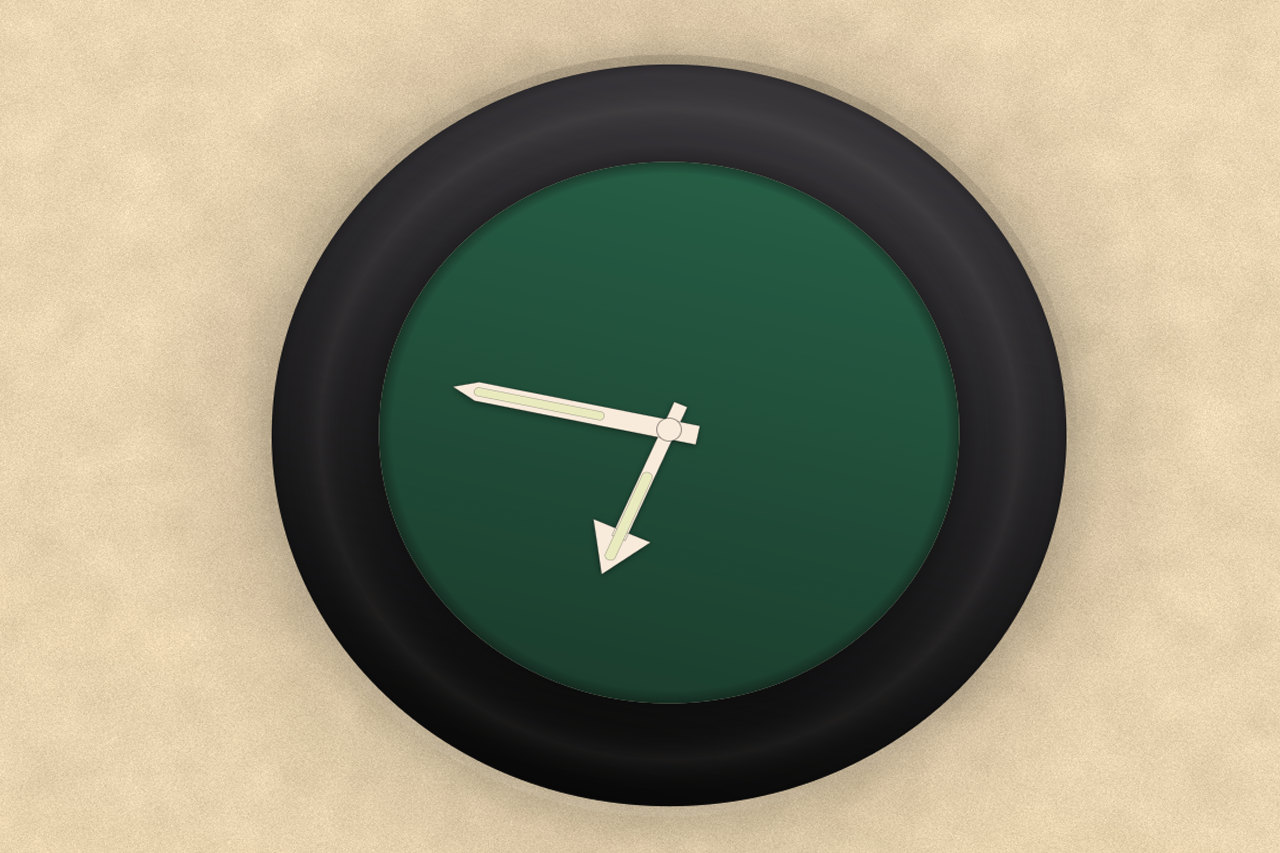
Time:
6:47
